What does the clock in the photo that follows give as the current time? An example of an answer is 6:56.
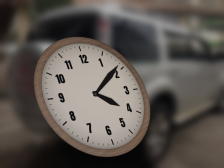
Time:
4:09
